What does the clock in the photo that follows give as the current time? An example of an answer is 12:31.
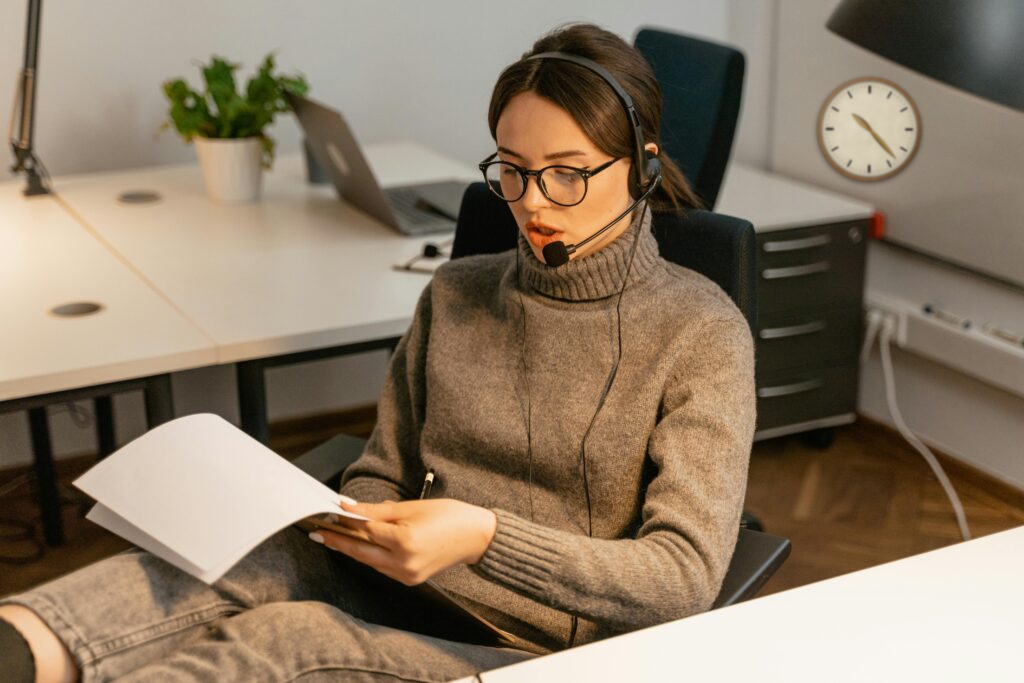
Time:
10:23
